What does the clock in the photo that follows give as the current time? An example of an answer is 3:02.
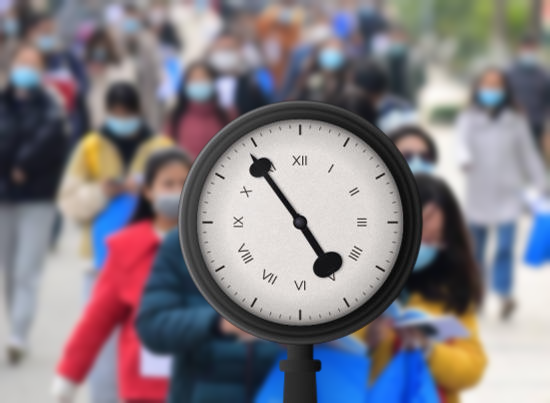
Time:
4:54
